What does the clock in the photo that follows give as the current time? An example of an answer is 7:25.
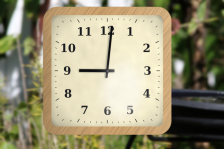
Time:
9:01
